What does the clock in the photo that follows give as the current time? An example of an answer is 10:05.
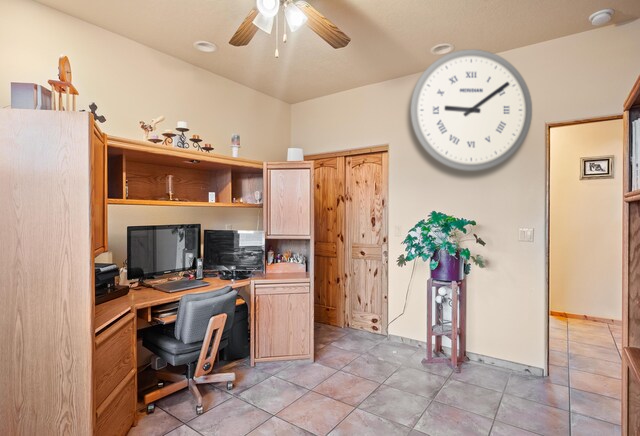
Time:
9:09
